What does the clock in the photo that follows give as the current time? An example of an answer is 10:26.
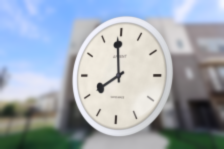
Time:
7:59
